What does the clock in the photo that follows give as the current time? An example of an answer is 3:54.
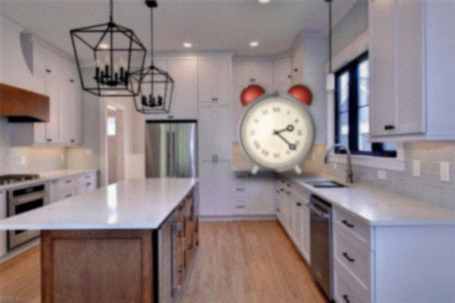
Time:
2:22
